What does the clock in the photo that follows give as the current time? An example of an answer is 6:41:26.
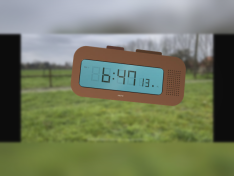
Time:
6:47:13
